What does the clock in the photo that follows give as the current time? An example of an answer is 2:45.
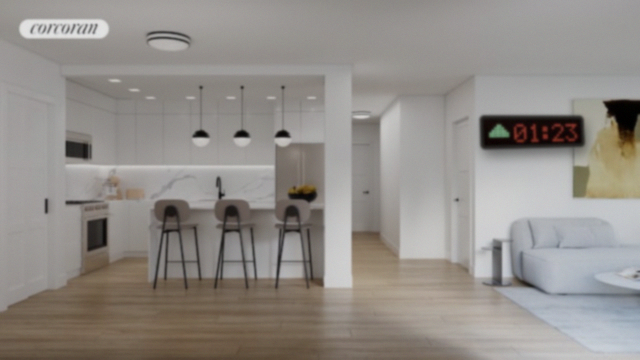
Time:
1:23
